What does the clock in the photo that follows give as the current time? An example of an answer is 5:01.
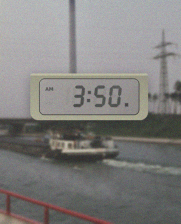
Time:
3:50
